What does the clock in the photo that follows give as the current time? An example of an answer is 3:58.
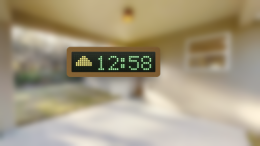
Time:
12:58
